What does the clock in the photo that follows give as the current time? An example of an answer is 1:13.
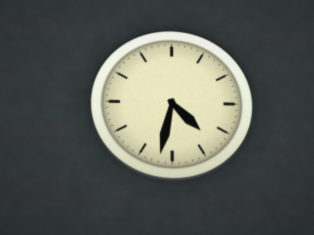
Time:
4:32
